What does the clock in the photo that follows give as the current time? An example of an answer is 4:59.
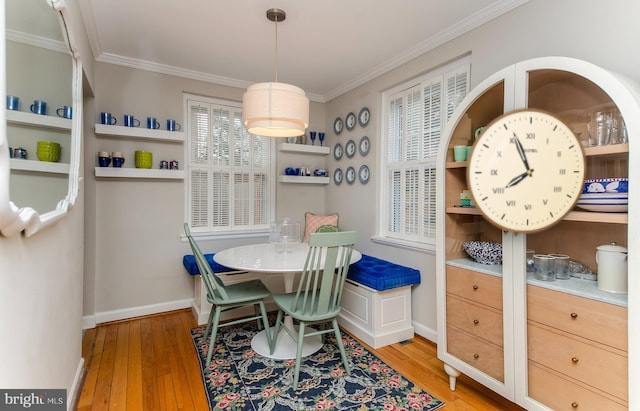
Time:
7:56
